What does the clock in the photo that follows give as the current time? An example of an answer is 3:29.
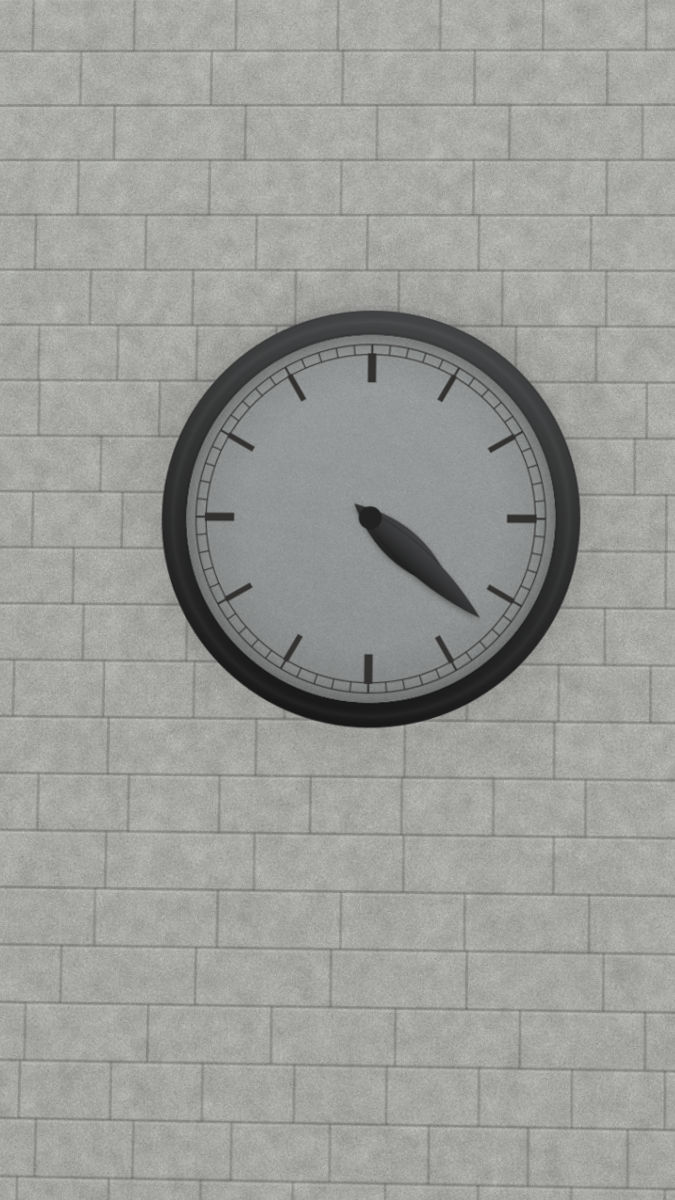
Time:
4:22
